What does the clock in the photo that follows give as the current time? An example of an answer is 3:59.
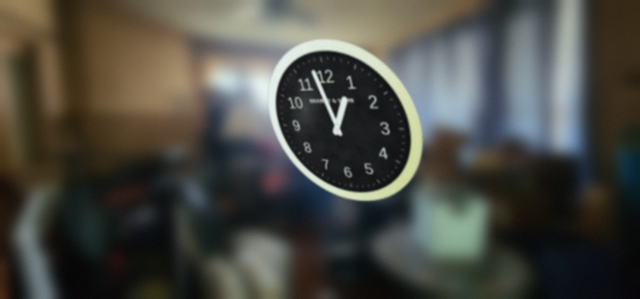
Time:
12:58
